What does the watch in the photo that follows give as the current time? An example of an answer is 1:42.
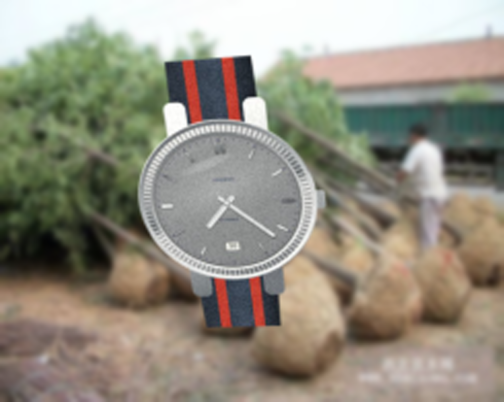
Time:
7:22
